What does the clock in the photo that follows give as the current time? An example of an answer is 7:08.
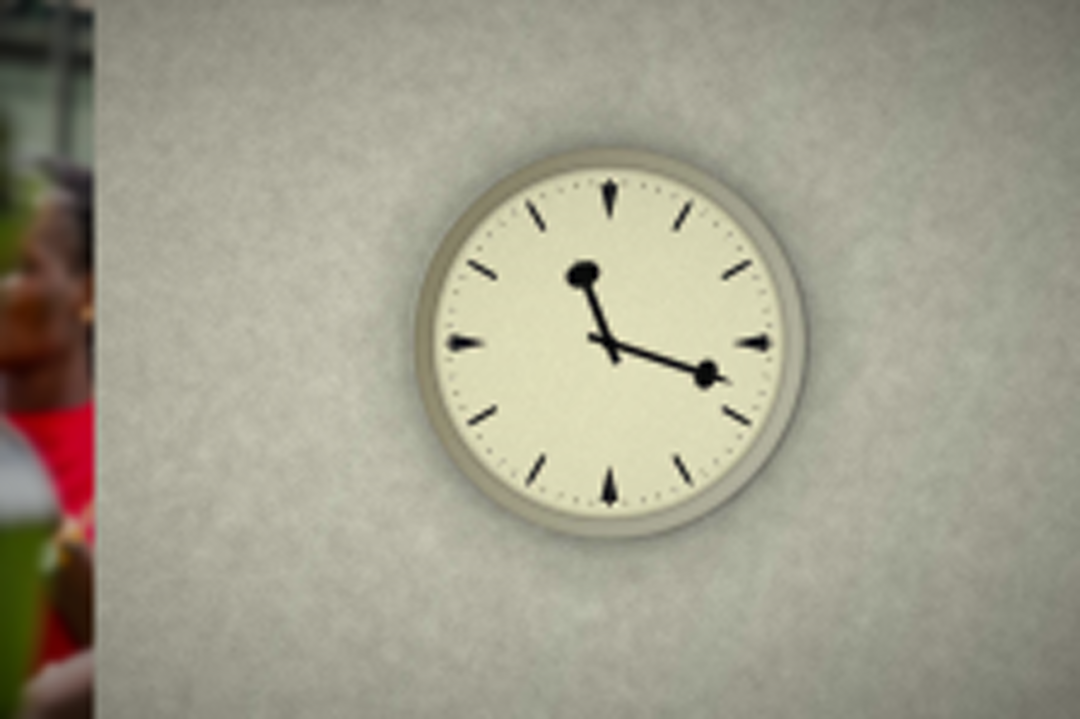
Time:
11:18
